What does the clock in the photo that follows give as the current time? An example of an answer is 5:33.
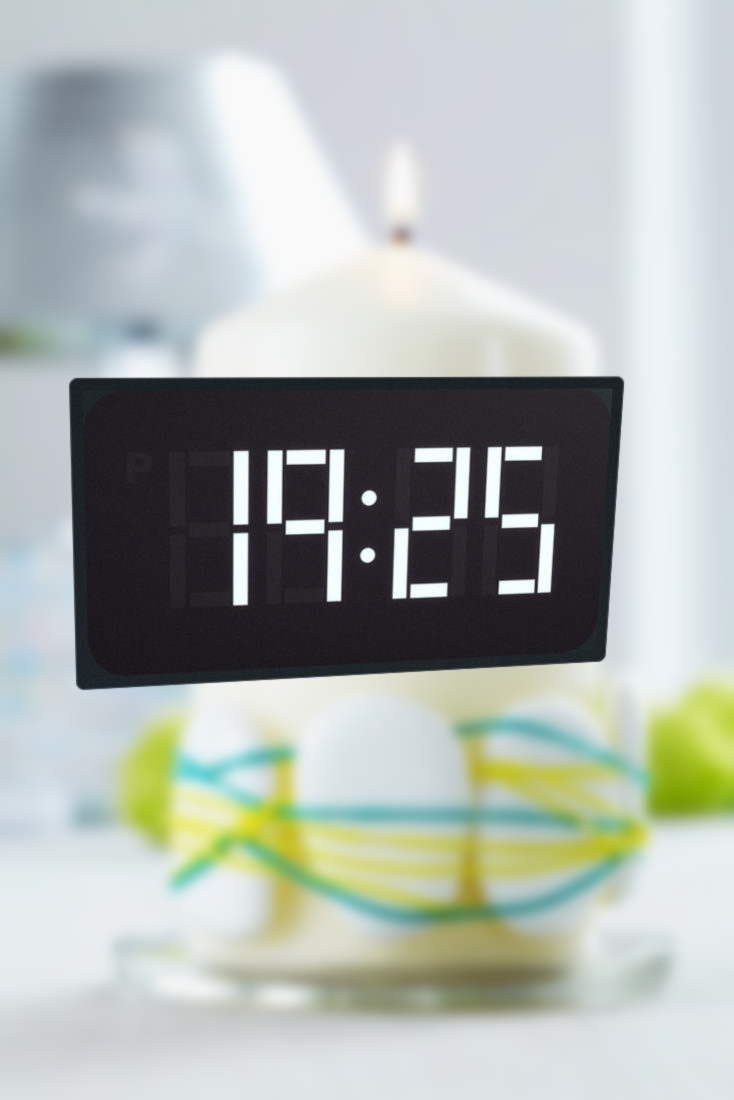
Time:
19:25
